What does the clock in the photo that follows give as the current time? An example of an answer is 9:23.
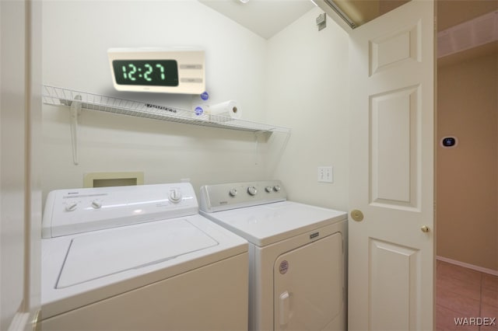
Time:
12:27
